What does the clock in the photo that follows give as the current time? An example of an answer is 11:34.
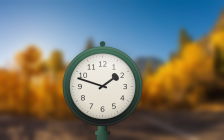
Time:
1:48
